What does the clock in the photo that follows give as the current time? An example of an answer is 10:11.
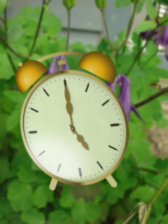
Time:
5:00
